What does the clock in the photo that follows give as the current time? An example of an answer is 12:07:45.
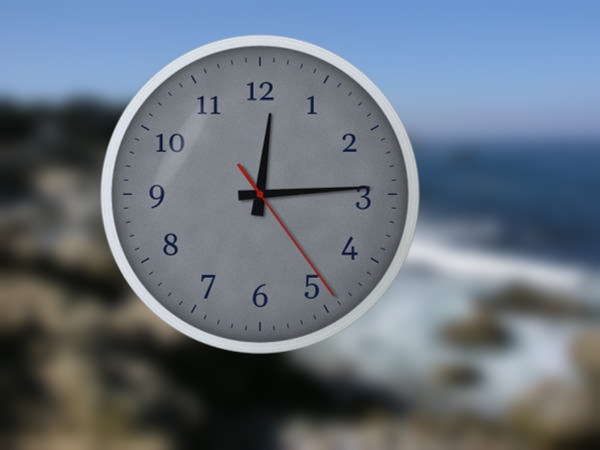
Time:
12:14:24
